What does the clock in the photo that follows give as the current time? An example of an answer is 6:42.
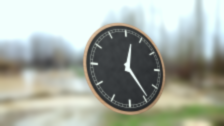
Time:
12:24
